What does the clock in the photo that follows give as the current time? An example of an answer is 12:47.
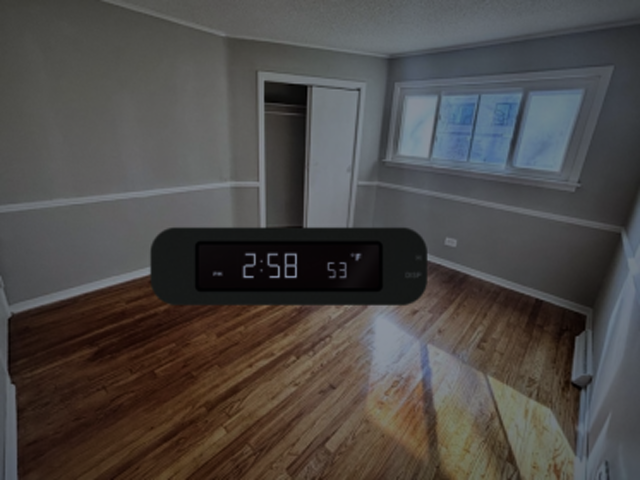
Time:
2:58
